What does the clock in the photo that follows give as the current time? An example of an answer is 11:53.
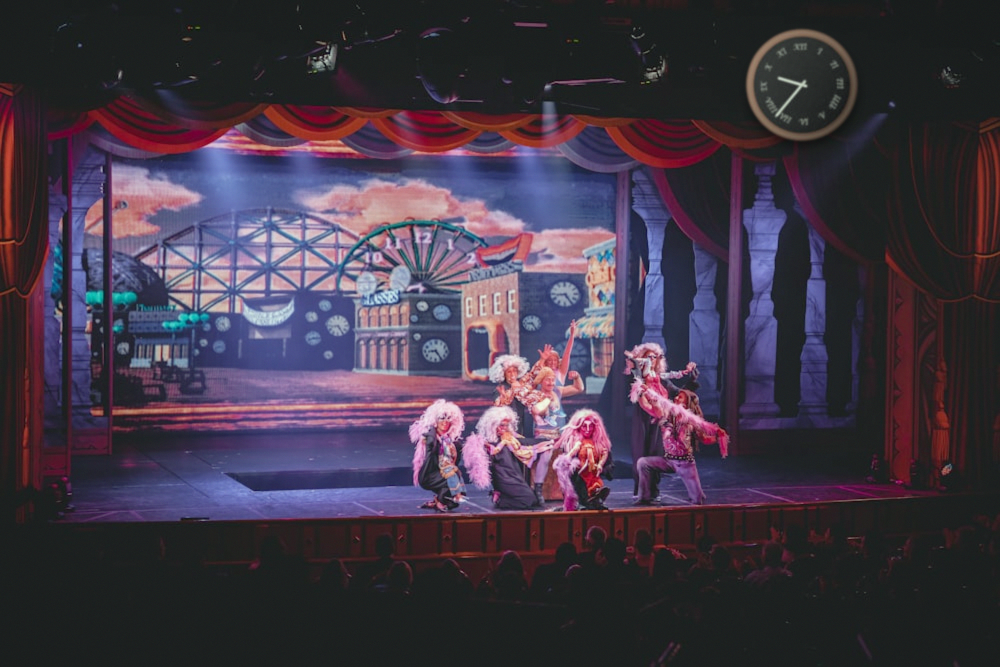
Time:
9:37
